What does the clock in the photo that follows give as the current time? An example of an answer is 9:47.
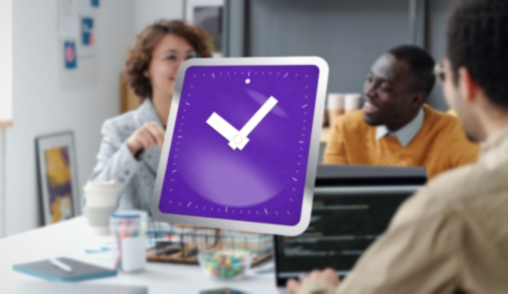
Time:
10:06
